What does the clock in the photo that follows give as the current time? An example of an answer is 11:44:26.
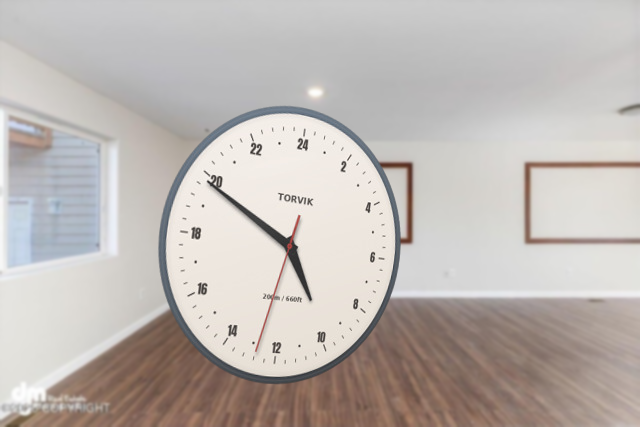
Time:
9:49:32
